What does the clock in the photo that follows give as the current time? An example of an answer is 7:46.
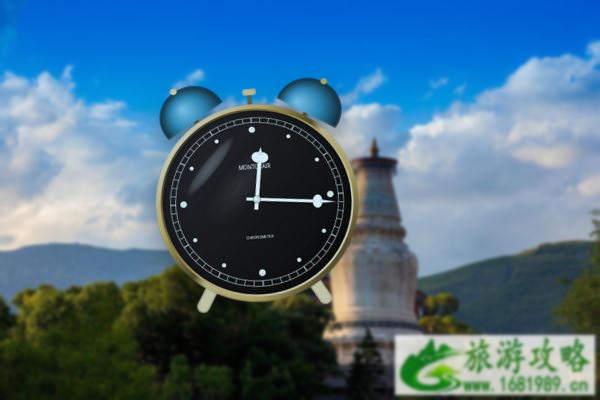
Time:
12:16
